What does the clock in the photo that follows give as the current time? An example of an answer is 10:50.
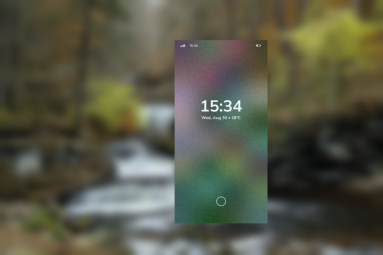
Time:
15:34
